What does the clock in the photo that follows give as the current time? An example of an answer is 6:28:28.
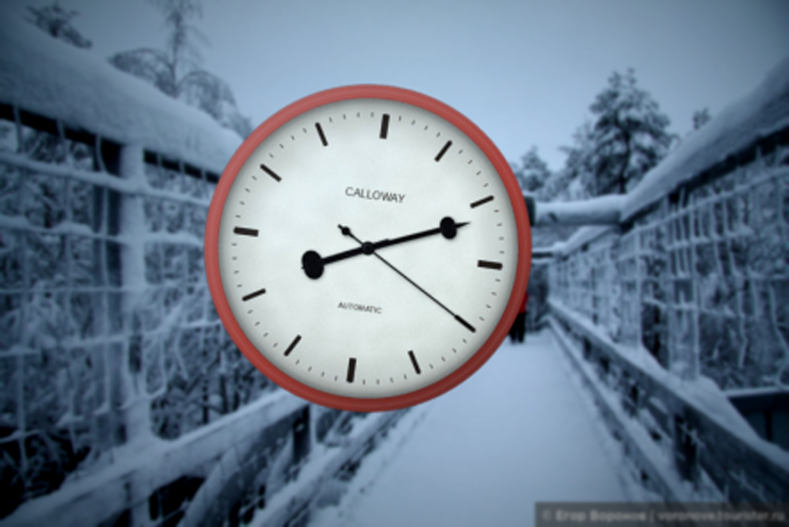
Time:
8:11:20
